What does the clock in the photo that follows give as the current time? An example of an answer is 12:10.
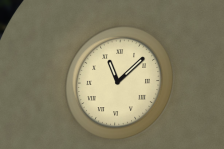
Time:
11:08
